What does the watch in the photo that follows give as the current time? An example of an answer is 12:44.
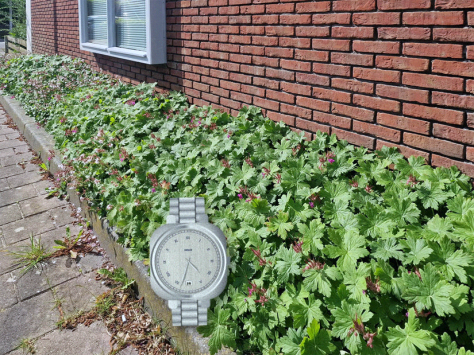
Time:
4:33
